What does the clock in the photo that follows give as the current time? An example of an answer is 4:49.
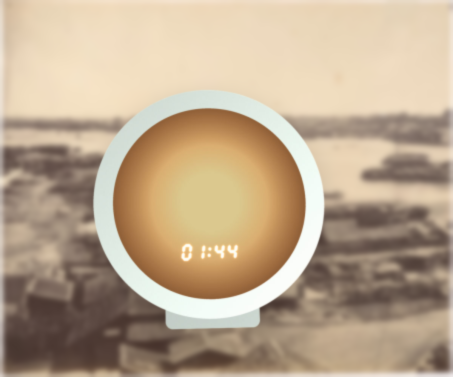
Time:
1:44
